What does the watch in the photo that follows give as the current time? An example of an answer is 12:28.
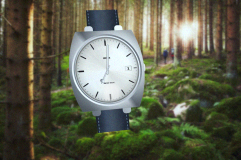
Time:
7:01
